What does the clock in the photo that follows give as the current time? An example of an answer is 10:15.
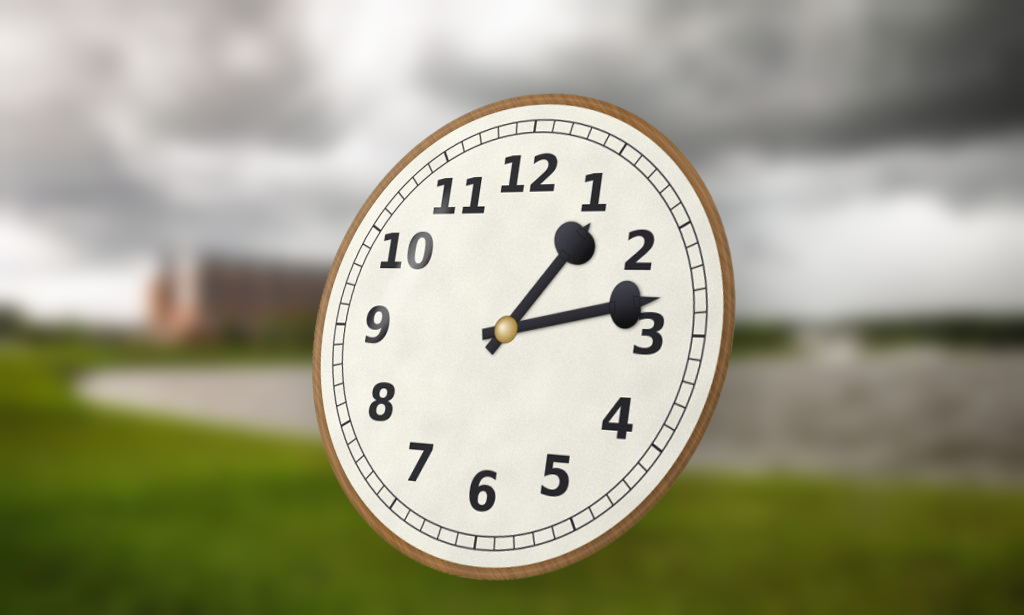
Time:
1:13
